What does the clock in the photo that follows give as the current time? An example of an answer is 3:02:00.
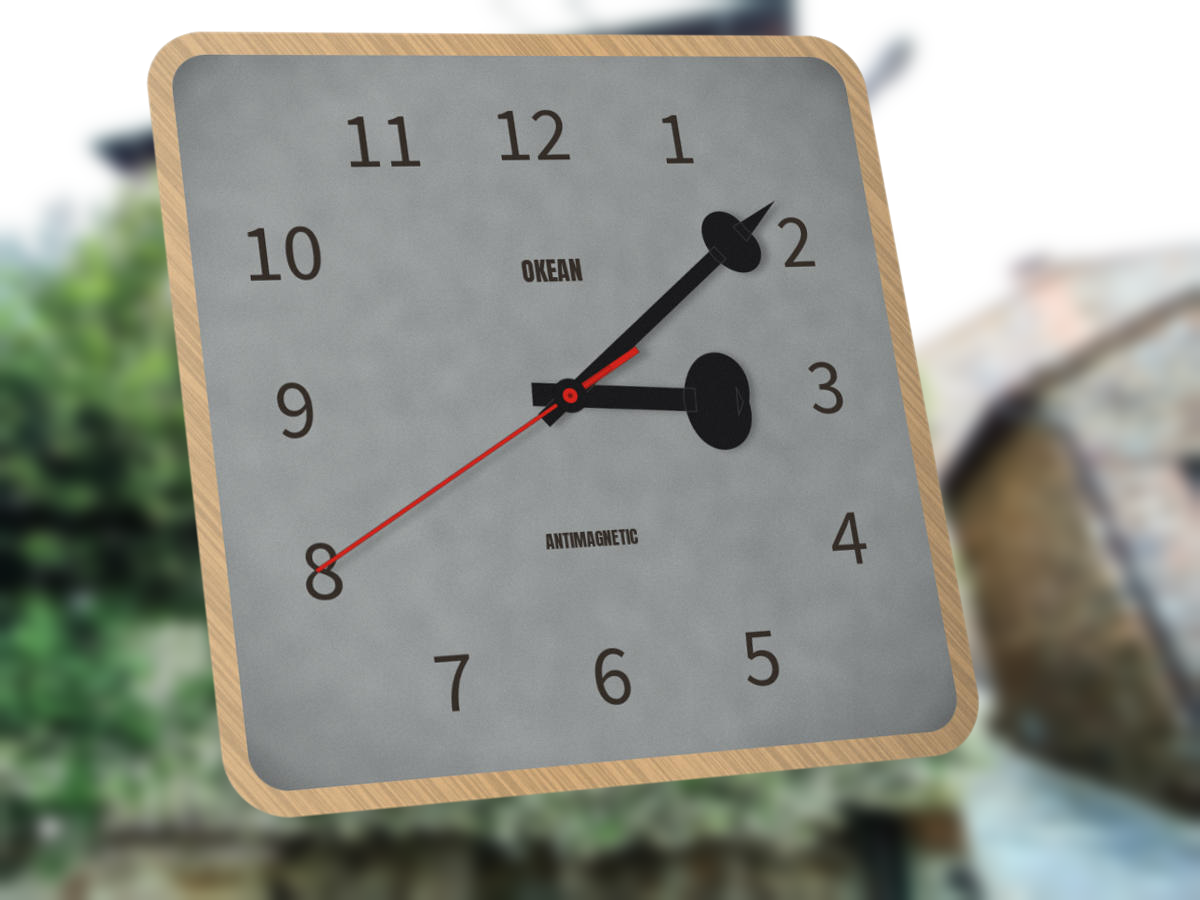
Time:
3:08:40
